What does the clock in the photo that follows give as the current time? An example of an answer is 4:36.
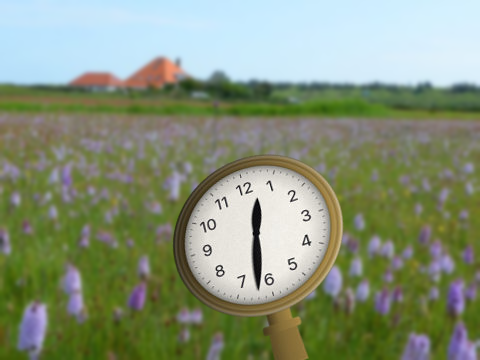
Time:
12:32
